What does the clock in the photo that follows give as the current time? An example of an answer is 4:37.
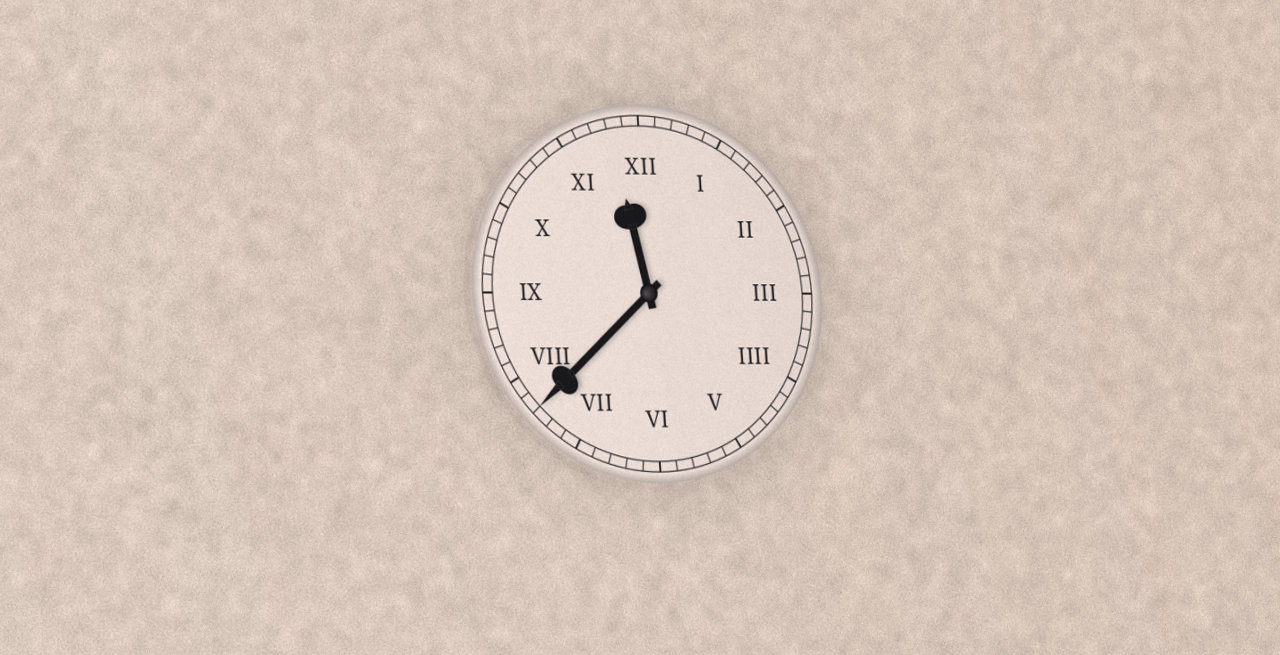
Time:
11:38
